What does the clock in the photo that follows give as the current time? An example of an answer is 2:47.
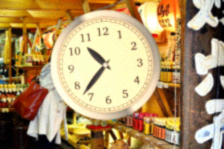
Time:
10:37
